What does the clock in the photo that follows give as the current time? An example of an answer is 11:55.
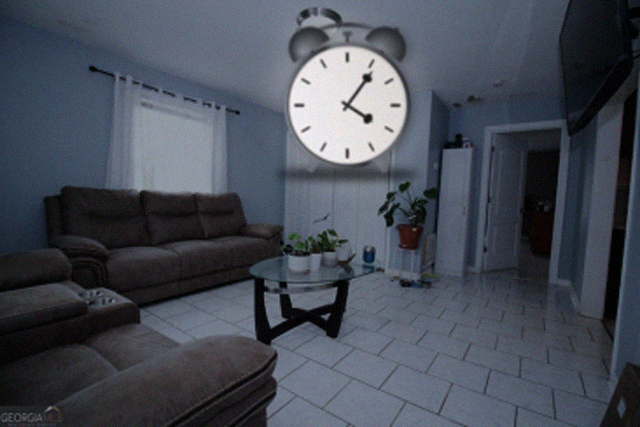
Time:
4:06
